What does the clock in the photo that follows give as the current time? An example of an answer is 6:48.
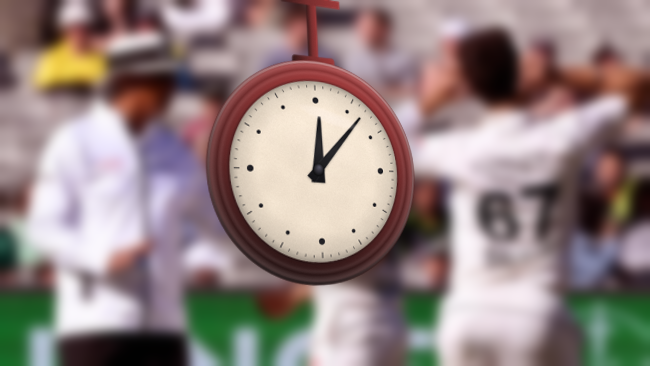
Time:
12:07
